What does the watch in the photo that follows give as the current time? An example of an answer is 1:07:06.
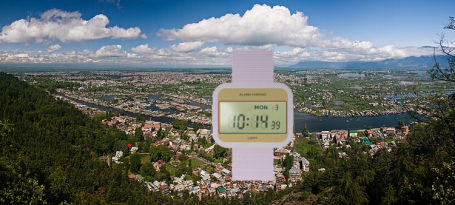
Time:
10:14:39
